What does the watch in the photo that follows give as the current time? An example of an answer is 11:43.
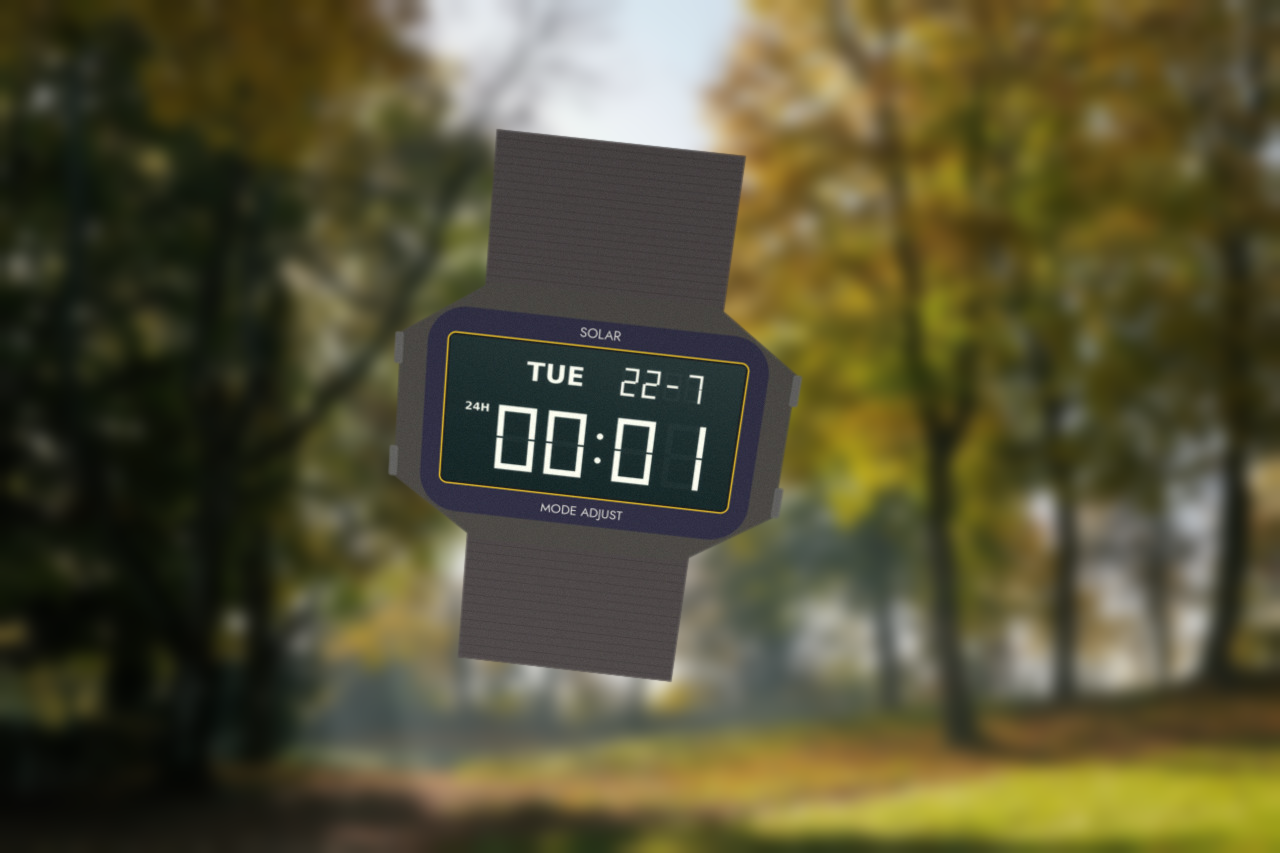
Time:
0:01
